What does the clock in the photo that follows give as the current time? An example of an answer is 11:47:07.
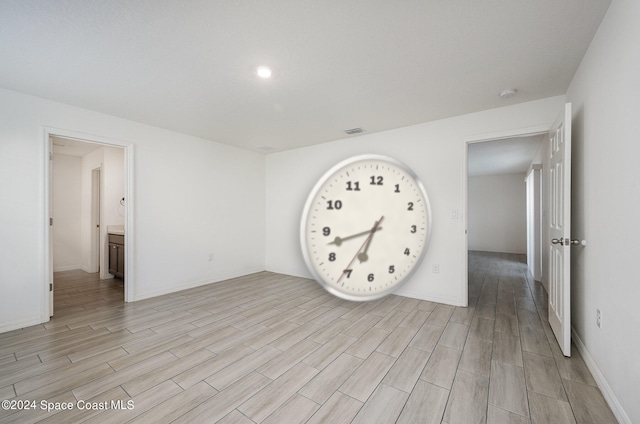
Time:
6:42:36
